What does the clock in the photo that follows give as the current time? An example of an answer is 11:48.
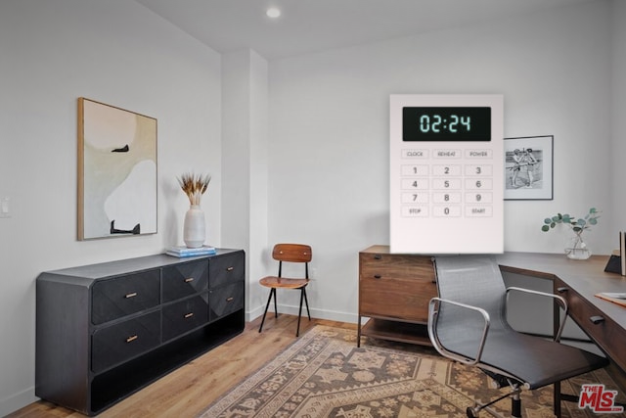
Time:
2:24
